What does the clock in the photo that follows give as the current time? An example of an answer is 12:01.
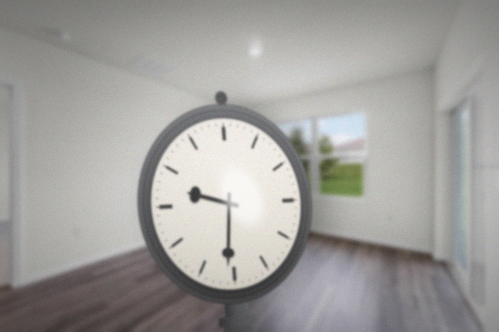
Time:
9:31
